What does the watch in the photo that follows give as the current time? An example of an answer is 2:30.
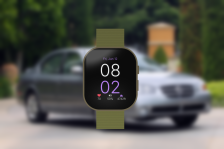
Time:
8:02
